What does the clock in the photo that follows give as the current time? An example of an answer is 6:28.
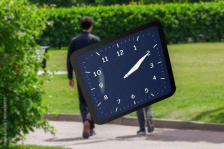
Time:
2:10
